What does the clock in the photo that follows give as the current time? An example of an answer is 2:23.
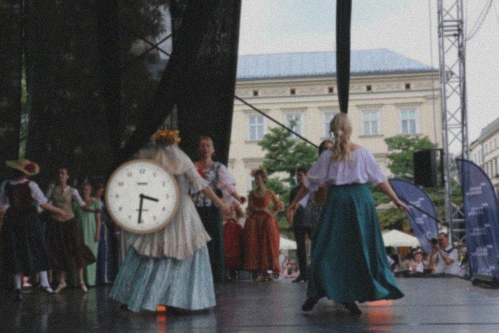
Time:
3:31
